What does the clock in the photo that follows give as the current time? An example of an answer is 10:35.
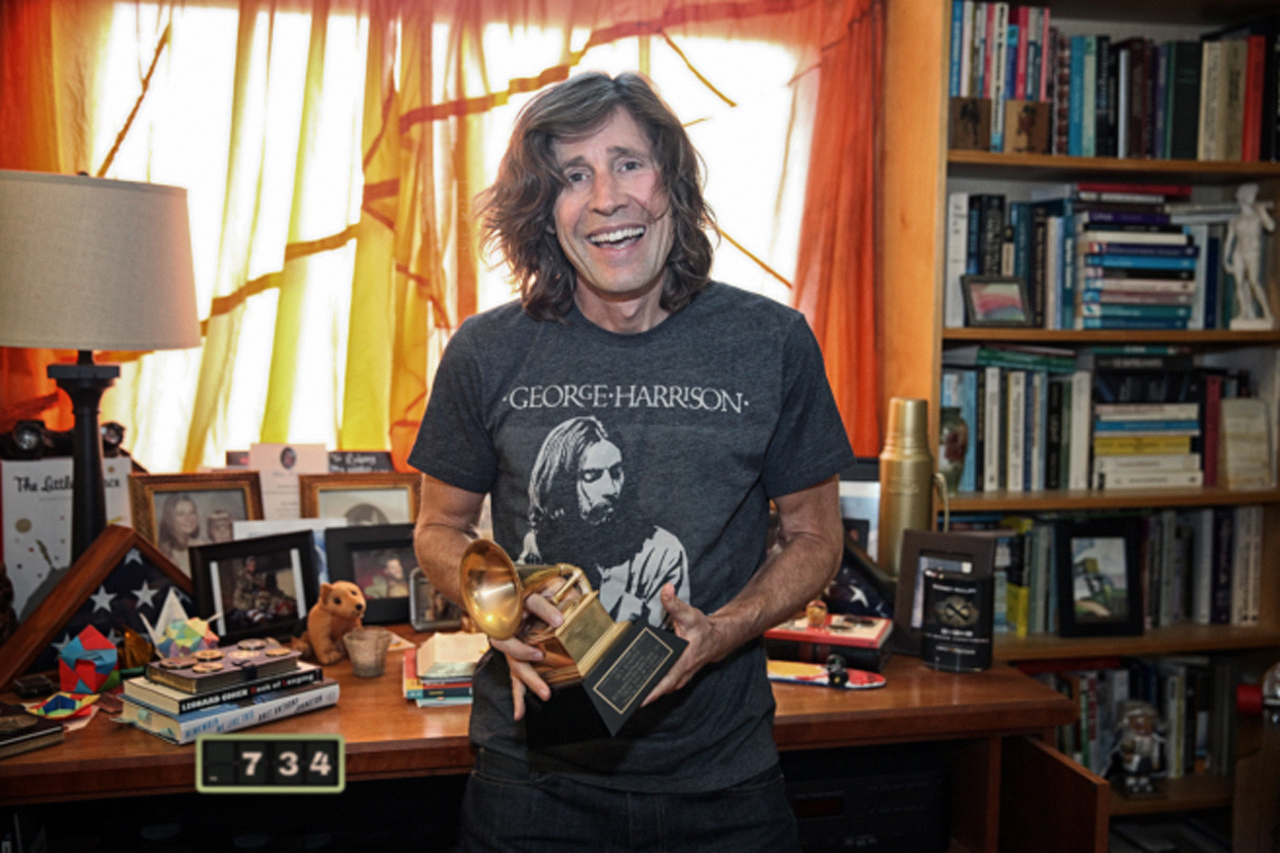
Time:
7:34
